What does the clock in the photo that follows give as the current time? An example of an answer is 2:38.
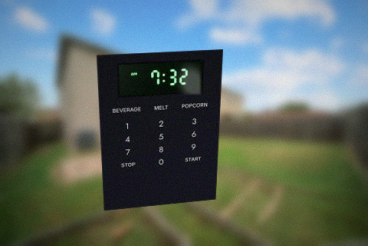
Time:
7:32
